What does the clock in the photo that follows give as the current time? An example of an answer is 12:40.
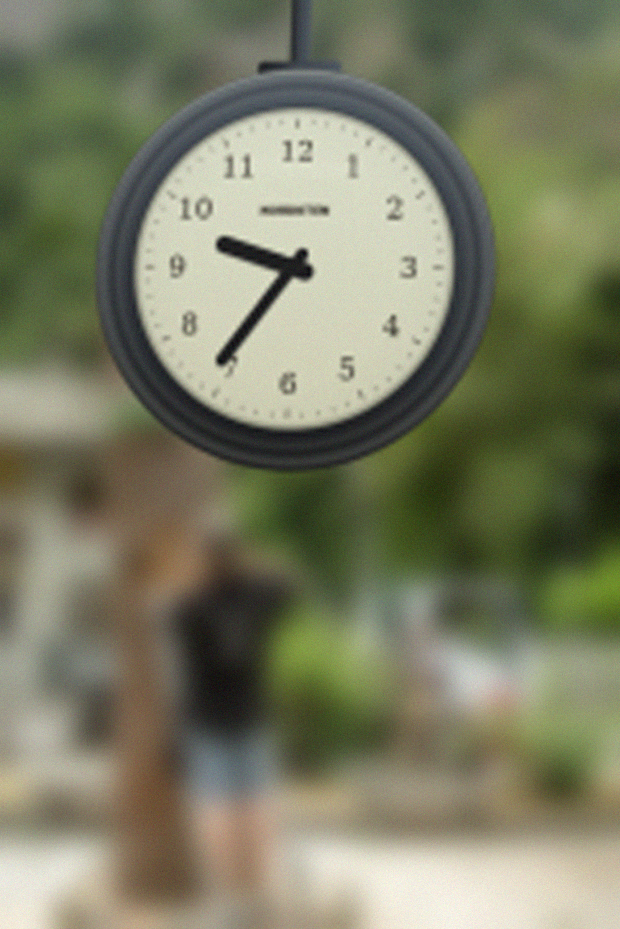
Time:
9:36
